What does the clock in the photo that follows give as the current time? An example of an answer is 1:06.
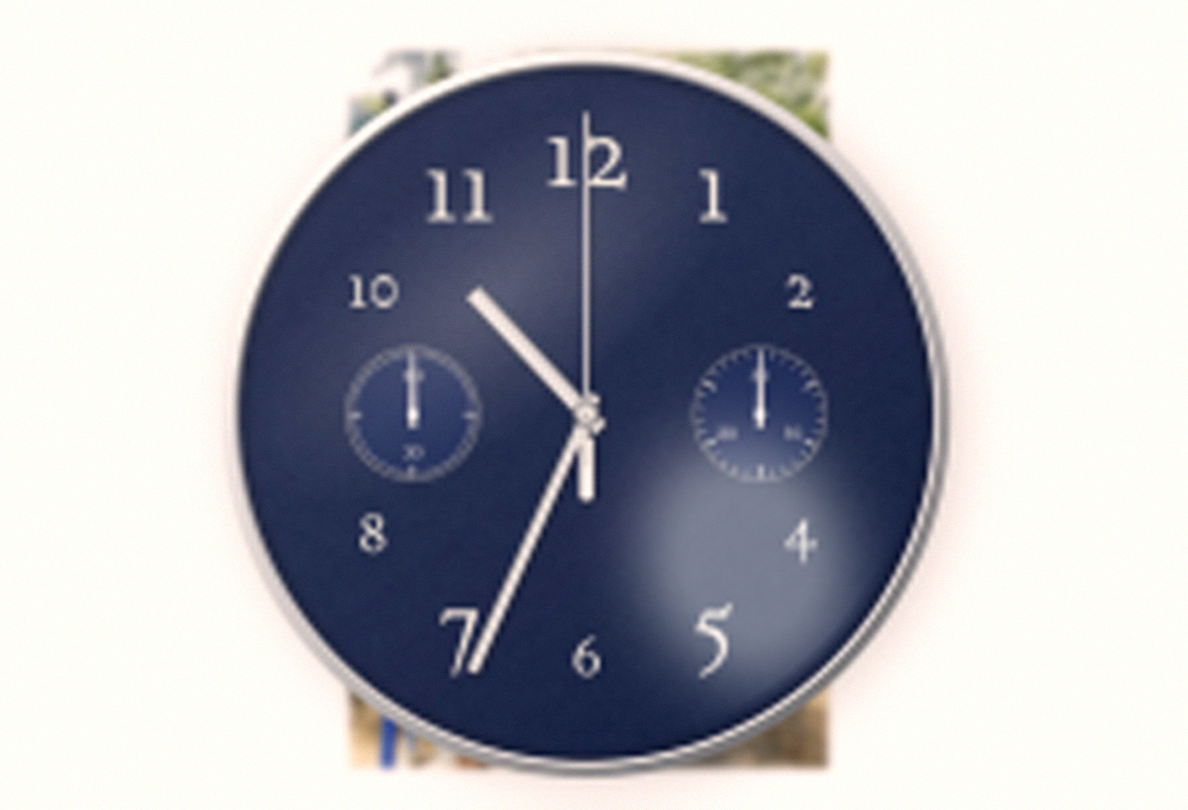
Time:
10:34
